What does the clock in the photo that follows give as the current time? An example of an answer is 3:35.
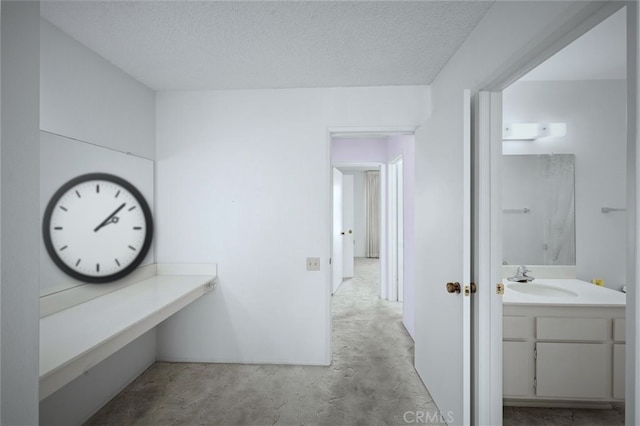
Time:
2:08
